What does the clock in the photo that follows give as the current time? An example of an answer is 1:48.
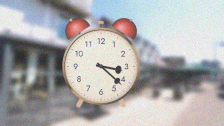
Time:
3:22
